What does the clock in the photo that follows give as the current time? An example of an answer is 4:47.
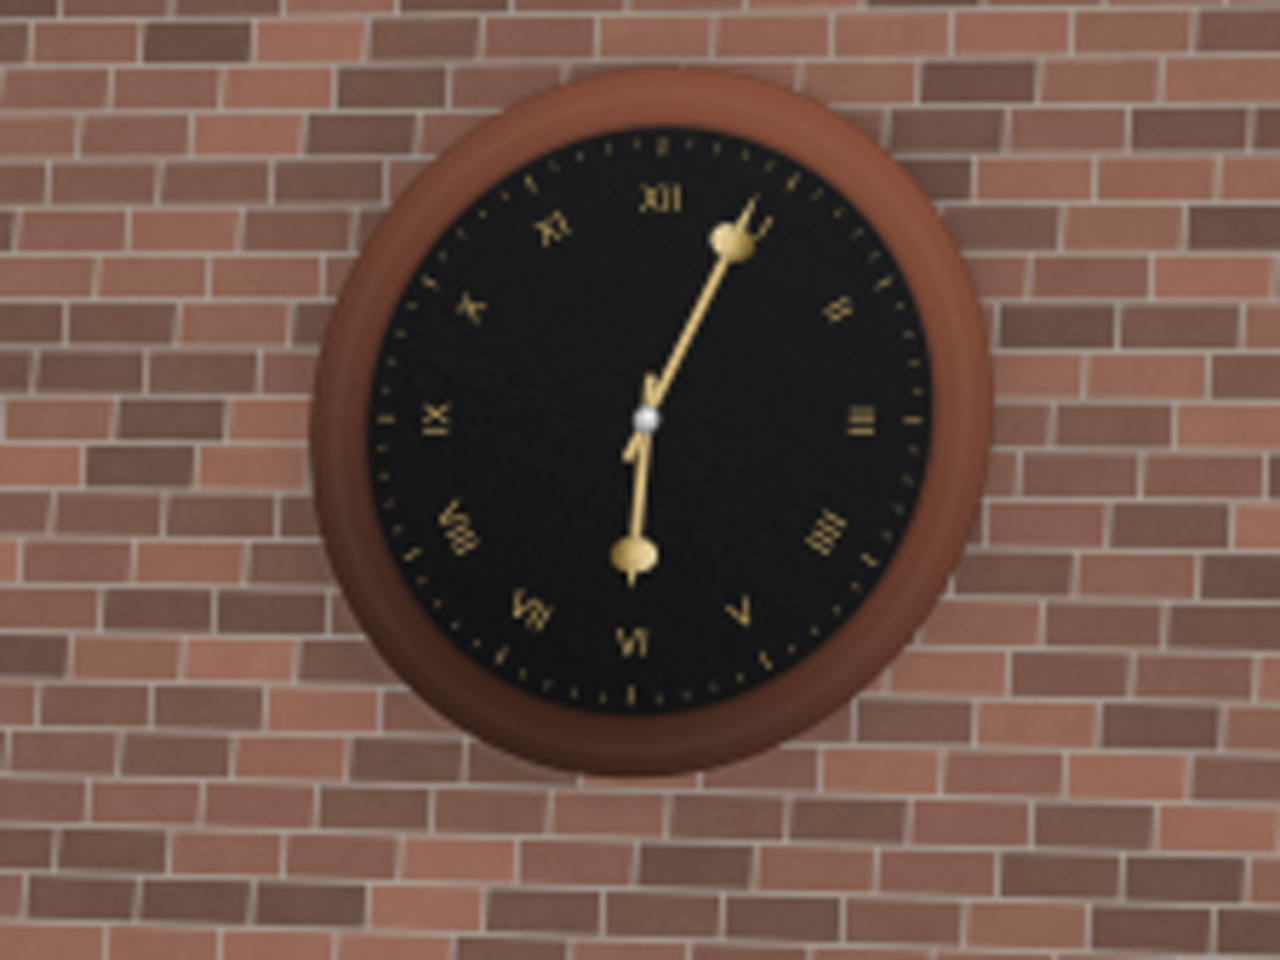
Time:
6:04
